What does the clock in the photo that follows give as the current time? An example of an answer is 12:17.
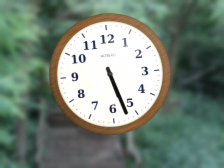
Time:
5:27
